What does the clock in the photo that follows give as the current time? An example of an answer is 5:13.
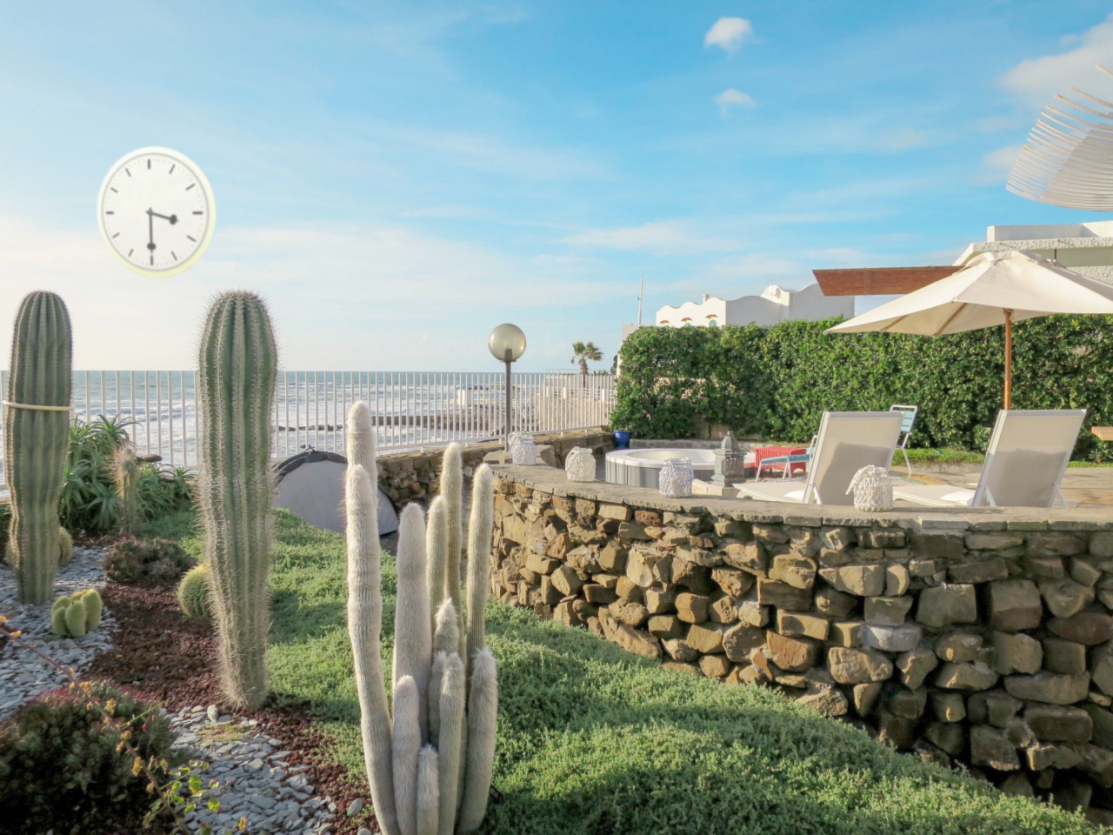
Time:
3:30
